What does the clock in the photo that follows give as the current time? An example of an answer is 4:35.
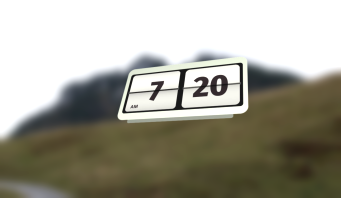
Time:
7:20
